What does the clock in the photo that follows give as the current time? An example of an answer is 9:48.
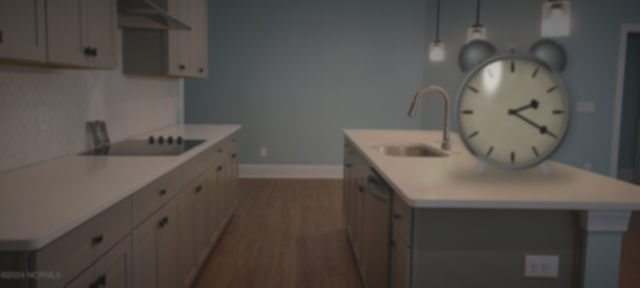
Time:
2:20
